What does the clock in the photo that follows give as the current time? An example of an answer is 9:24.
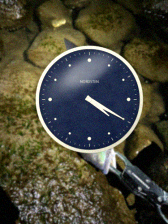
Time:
4:20
